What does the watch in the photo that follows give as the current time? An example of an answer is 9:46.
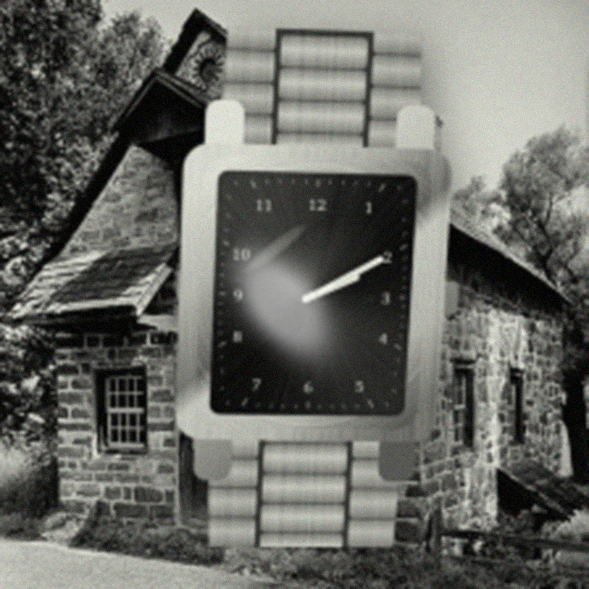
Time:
2:10
